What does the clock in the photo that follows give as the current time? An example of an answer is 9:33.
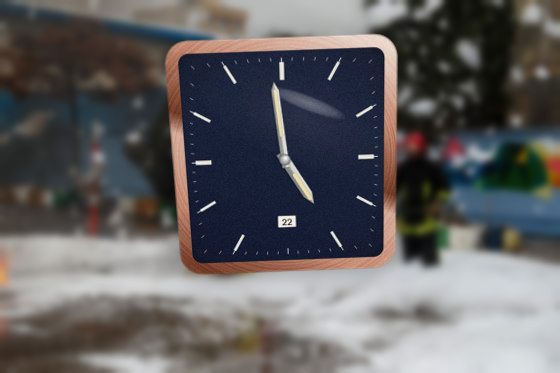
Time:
4:59
